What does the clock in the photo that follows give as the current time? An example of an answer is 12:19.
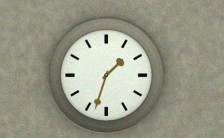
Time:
1:33
